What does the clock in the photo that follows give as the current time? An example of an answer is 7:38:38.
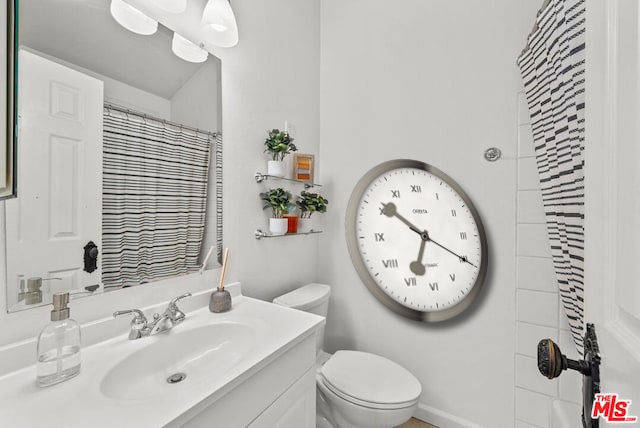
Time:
6:51:20
